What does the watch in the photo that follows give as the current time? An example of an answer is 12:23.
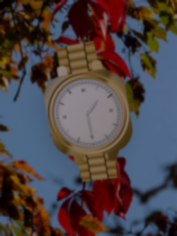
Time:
1:30
